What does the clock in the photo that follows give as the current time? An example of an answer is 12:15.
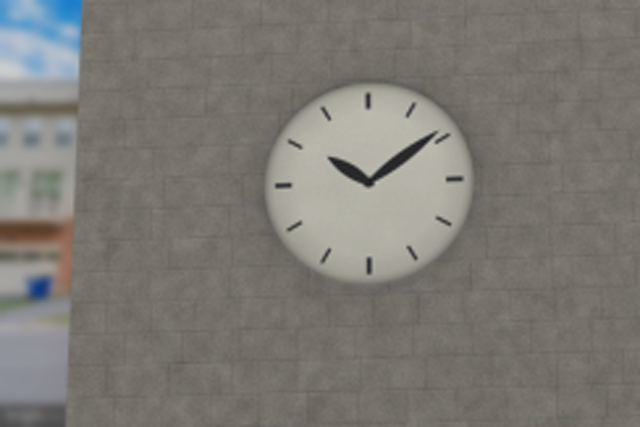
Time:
10:09
